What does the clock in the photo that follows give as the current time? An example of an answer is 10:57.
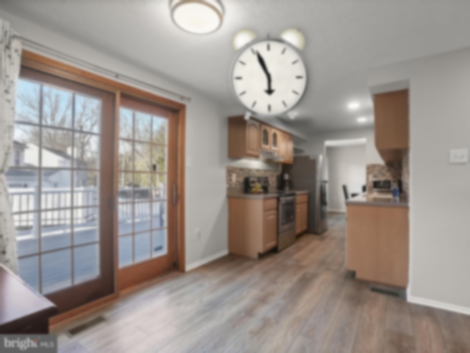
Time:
5:56
